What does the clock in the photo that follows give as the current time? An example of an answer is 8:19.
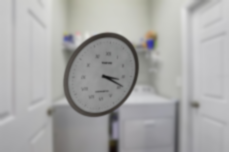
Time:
3:19
